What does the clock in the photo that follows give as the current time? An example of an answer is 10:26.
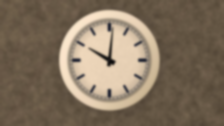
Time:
10:01
